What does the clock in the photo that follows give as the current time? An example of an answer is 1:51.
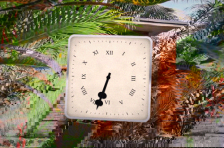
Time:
6:33
